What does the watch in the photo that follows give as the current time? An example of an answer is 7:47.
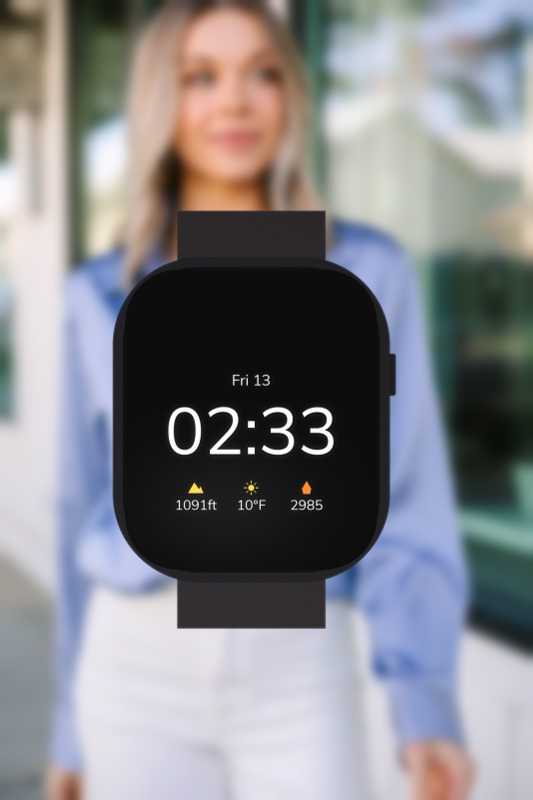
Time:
2:33
